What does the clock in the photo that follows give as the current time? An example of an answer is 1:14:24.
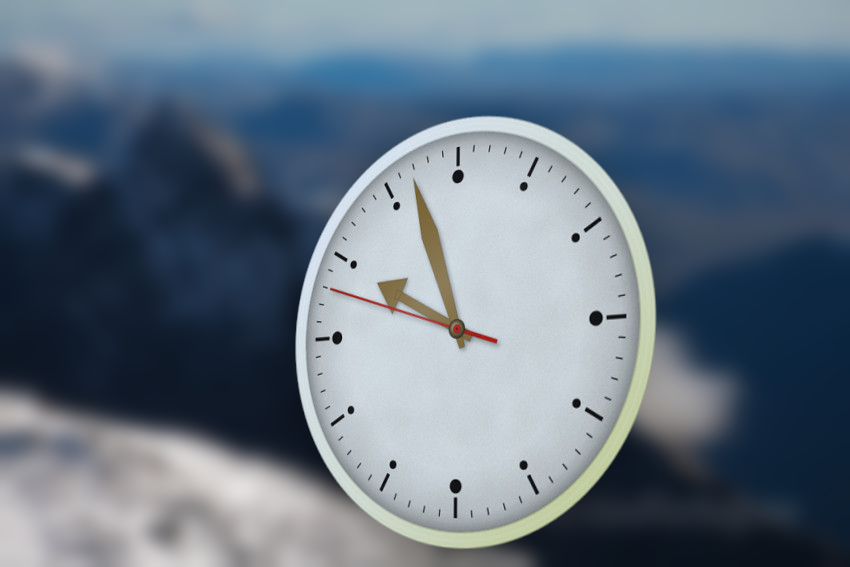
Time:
9:56:48
